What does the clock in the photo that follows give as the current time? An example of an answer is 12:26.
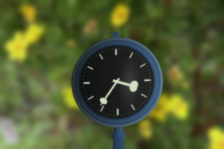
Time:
3:36
